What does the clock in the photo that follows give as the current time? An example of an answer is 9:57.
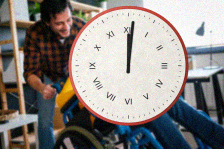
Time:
12:01
